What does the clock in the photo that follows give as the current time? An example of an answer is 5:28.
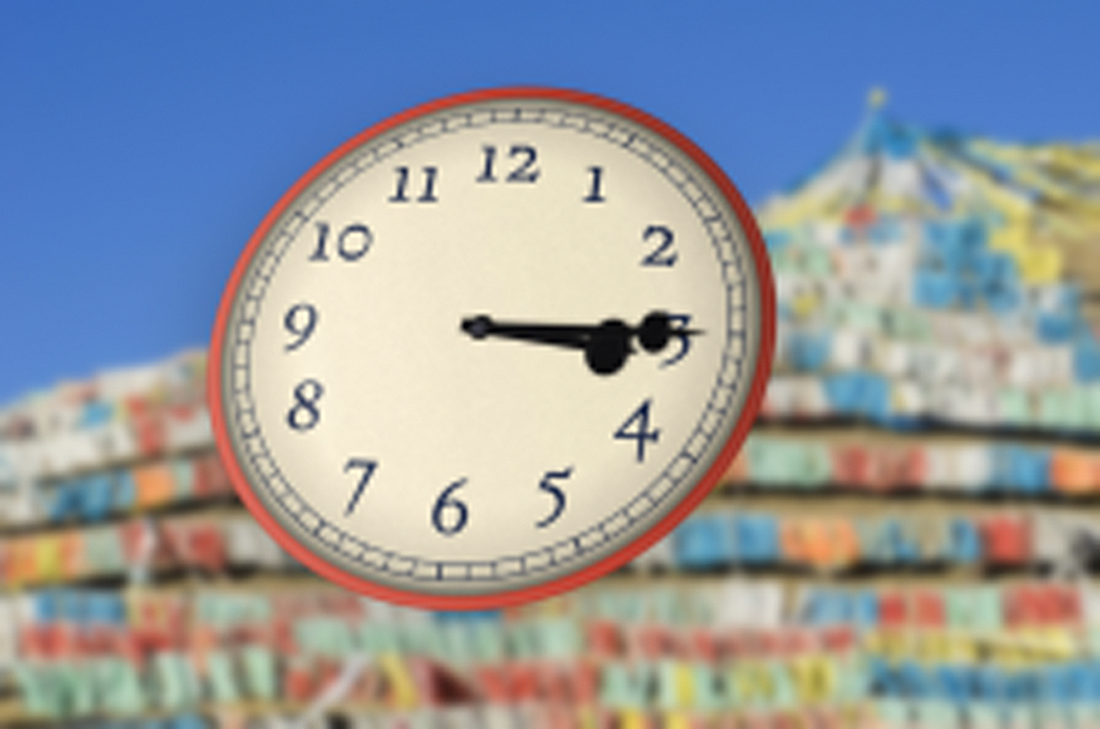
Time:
3:15
